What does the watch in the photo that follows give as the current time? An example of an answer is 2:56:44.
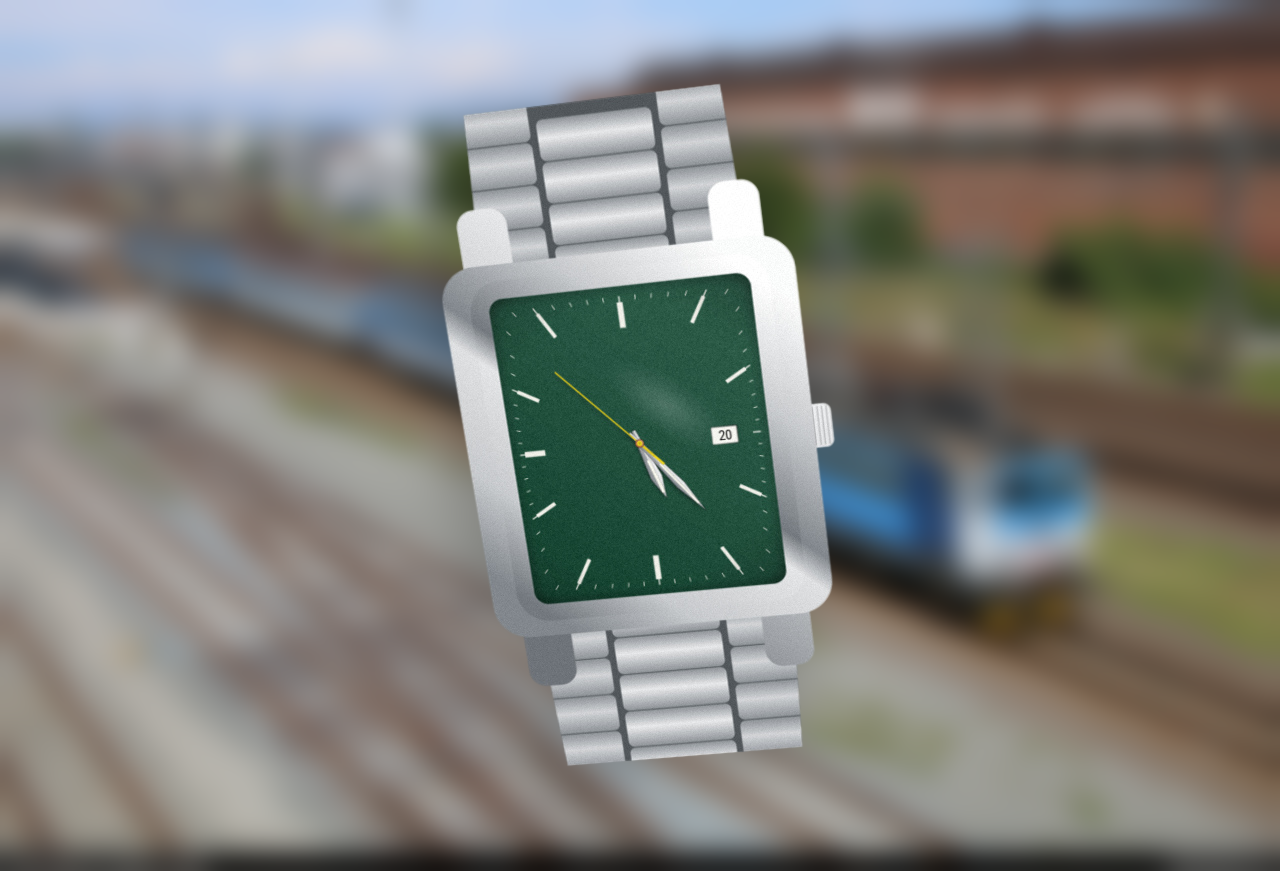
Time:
5:23:53
